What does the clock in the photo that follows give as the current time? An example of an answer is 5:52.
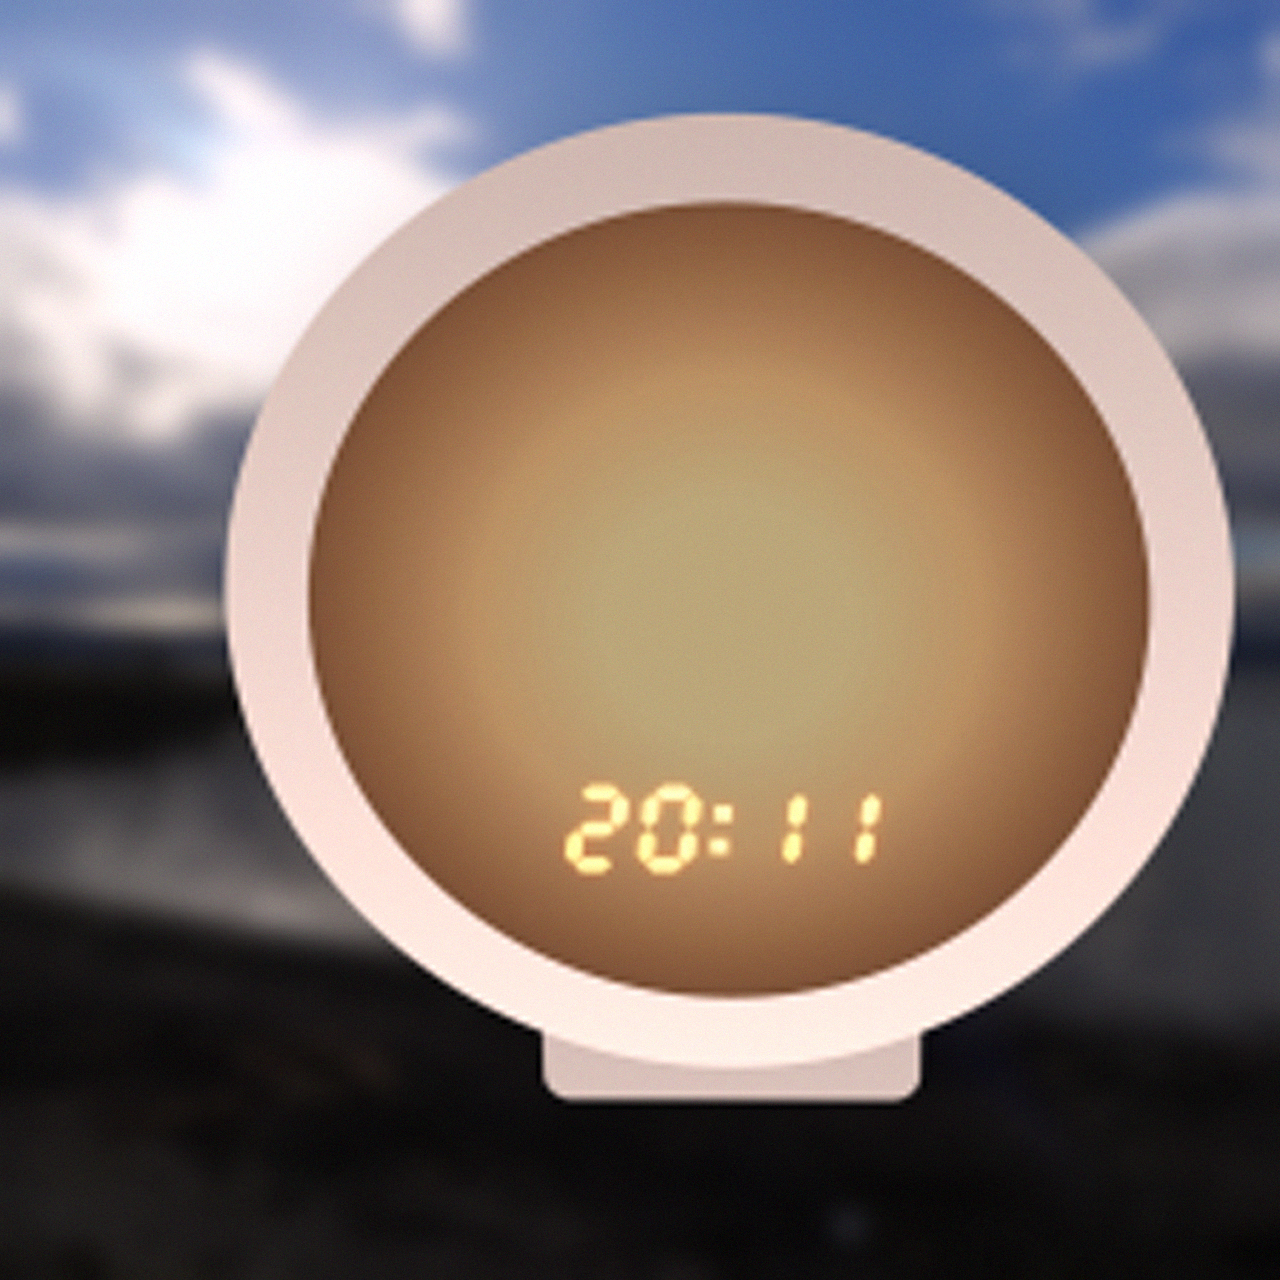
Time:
20:11
